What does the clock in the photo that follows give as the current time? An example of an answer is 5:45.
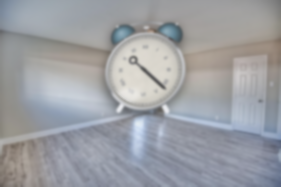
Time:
10:22
